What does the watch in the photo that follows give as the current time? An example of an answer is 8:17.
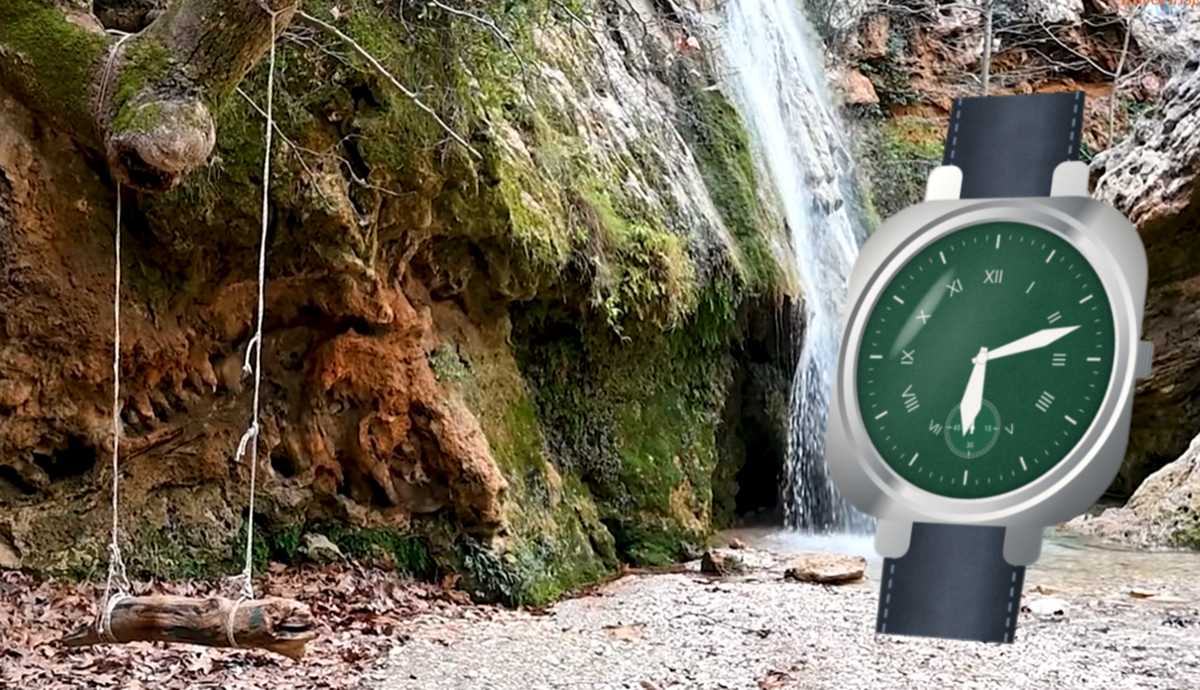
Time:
6:12
